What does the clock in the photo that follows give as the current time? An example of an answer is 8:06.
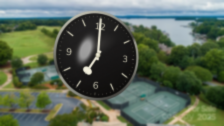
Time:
7:00
